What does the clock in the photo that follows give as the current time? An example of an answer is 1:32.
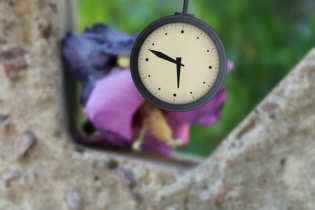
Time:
5:48
